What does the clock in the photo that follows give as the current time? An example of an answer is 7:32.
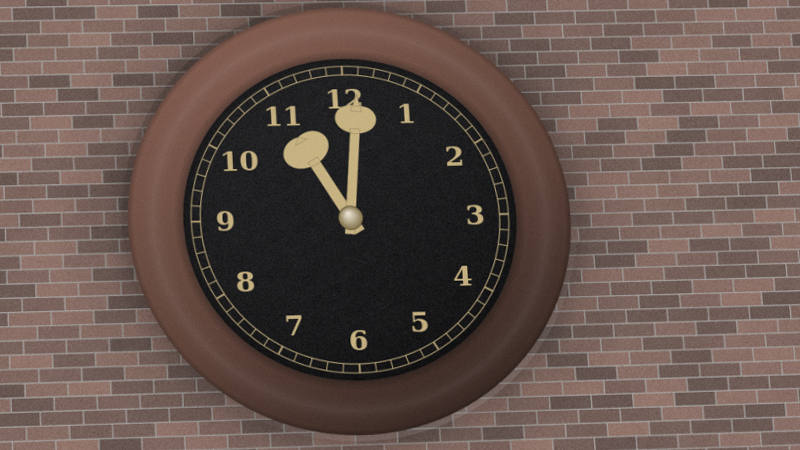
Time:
11:01
